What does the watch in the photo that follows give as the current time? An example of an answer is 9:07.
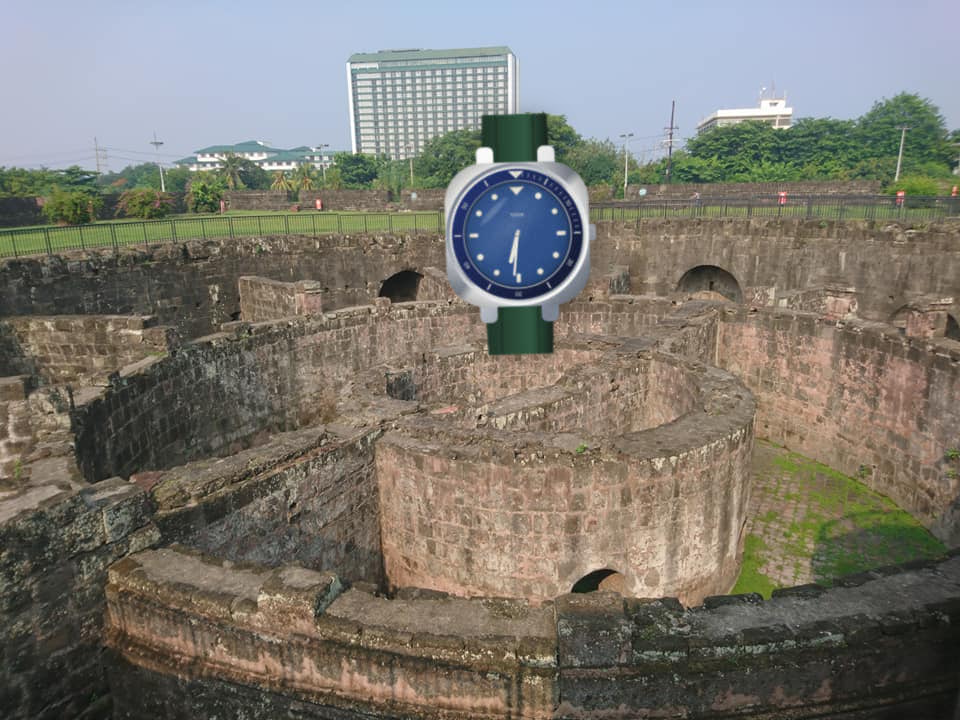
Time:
6:31
